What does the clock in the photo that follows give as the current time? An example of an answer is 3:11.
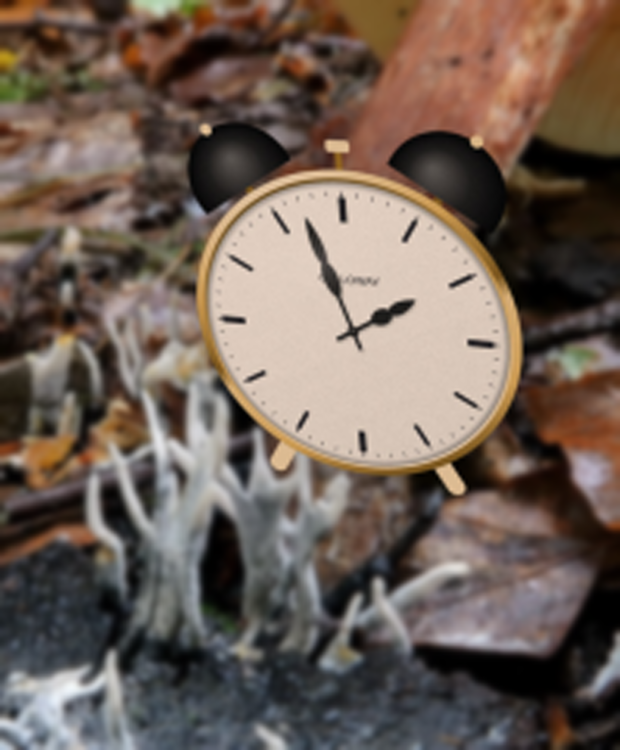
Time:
1:57
